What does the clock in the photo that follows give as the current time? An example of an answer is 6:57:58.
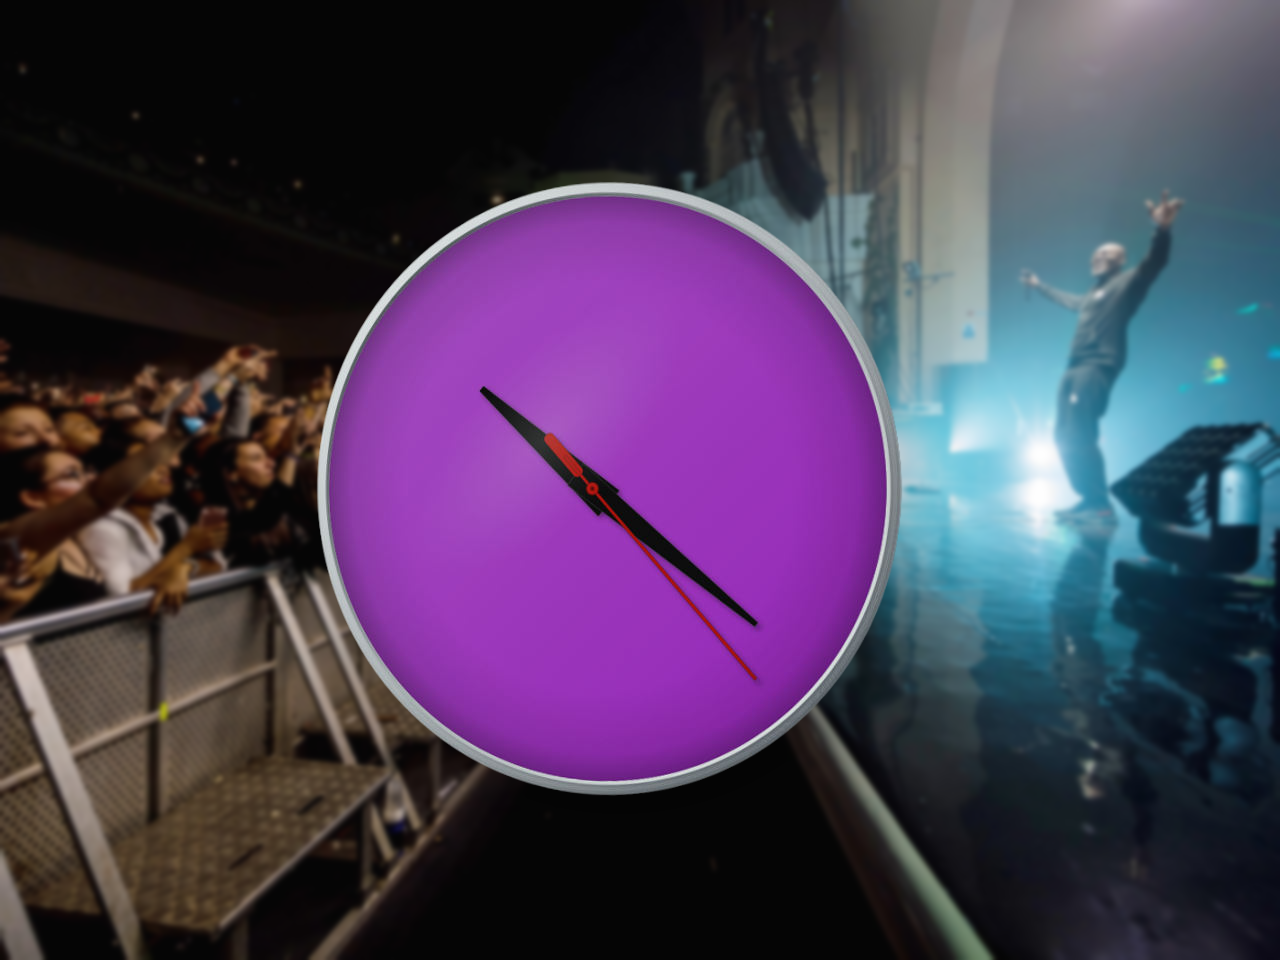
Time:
10:21:23
